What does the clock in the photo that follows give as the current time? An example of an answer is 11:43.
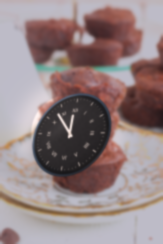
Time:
11:53
